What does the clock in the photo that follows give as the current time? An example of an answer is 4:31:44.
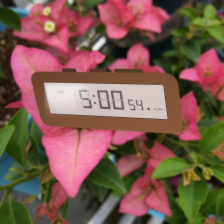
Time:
5:00:54
